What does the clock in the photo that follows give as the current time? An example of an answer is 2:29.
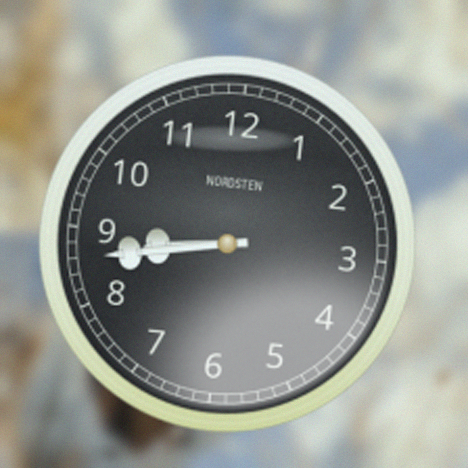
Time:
8:43
